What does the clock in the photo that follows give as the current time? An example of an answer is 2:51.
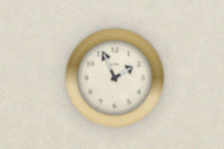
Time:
1:56
